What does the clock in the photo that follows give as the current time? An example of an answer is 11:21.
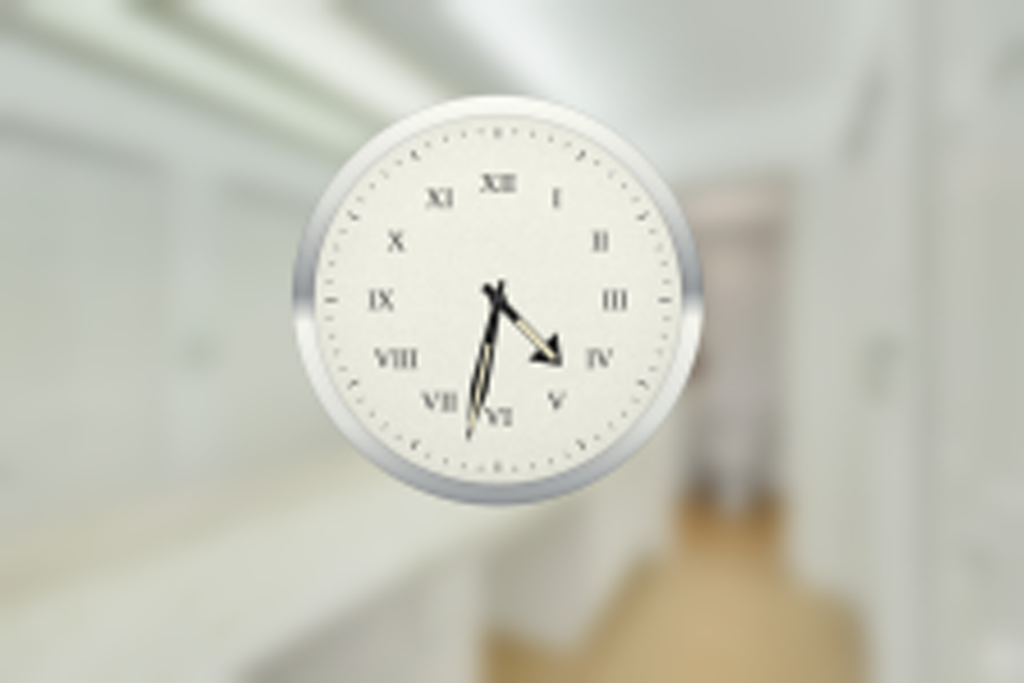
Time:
4:32
